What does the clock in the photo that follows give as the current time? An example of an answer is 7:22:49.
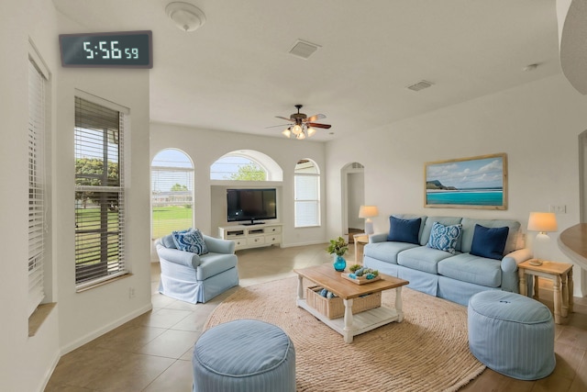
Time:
5:56:59
